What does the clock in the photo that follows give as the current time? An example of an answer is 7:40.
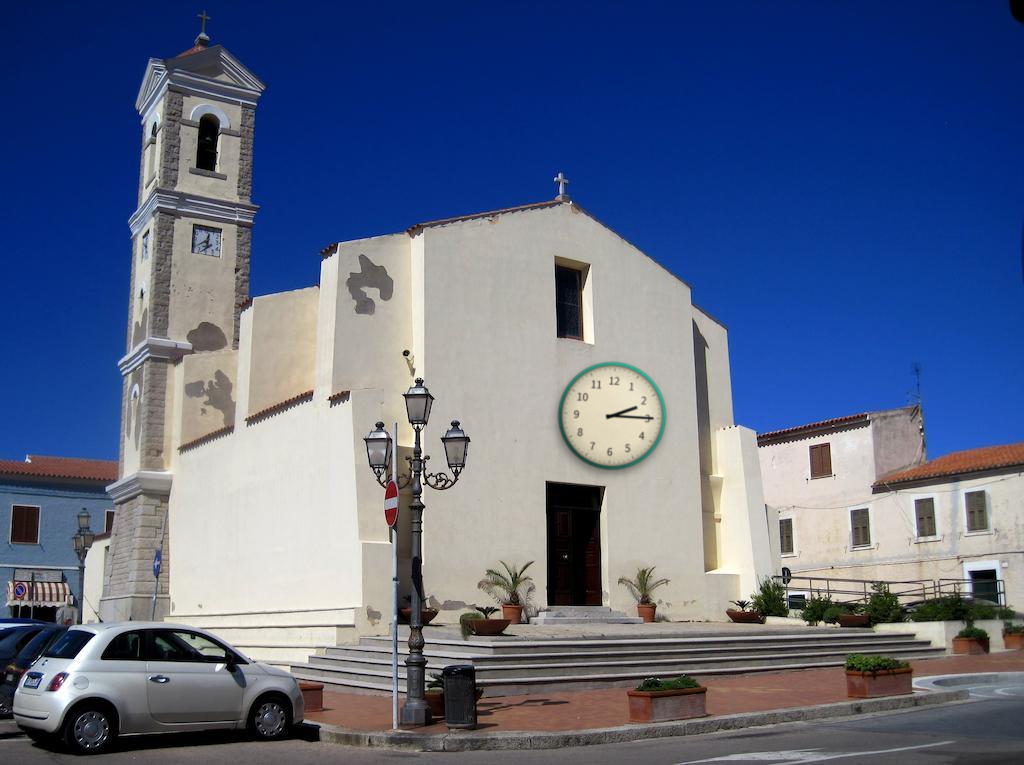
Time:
2:15
